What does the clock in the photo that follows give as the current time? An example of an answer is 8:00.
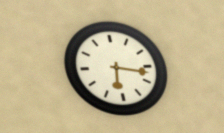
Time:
6:17
